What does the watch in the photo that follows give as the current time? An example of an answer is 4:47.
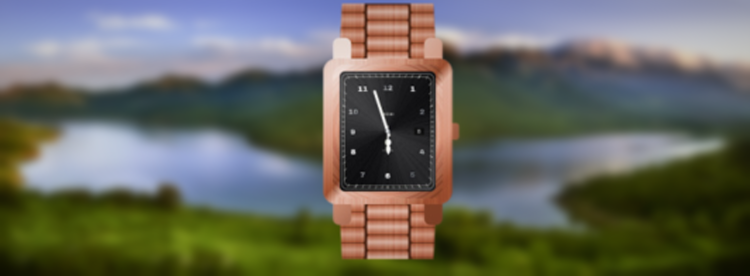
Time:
5:57
